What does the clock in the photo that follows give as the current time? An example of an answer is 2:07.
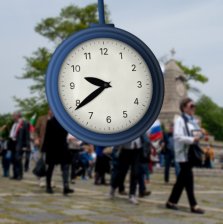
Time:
9:39
